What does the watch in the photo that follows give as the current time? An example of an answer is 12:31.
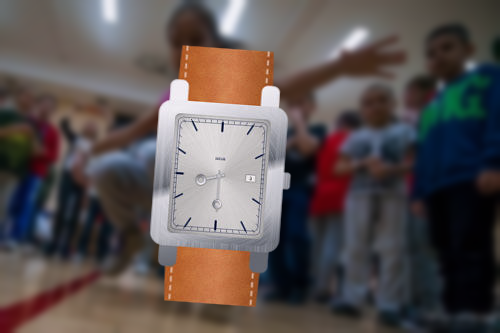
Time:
8:30
